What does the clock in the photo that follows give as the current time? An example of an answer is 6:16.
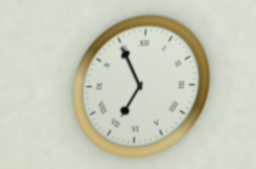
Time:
6:55
